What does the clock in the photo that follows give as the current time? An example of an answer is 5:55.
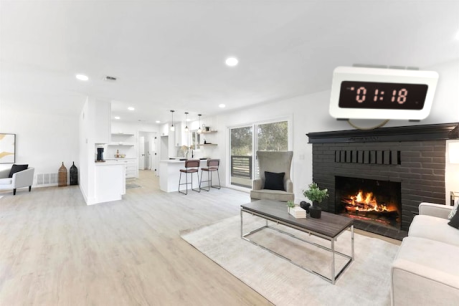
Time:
1:18
